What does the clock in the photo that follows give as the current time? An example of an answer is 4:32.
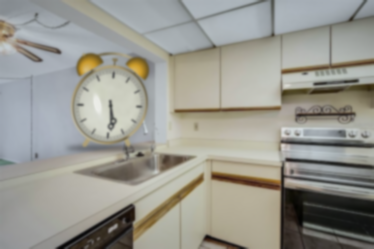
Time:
5:29
